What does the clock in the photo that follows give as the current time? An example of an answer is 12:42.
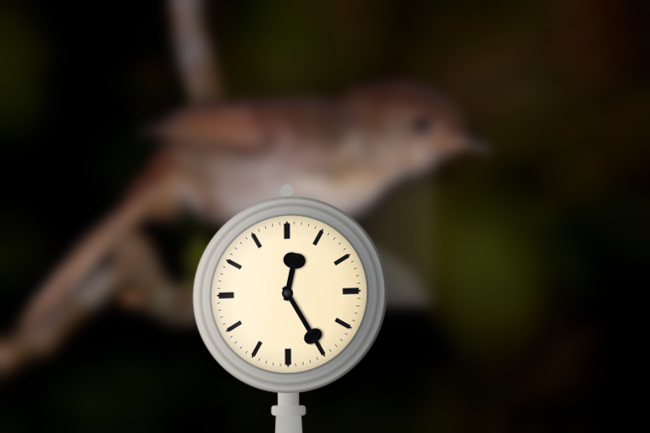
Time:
12:25
